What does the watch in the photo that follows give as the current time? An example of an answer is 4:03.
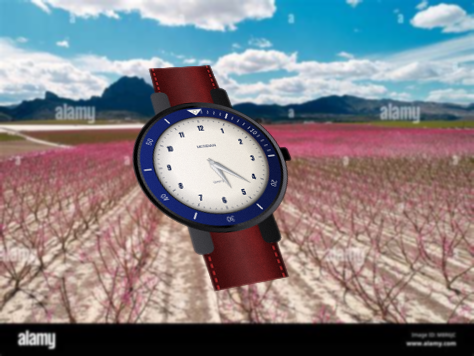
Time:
5:22
